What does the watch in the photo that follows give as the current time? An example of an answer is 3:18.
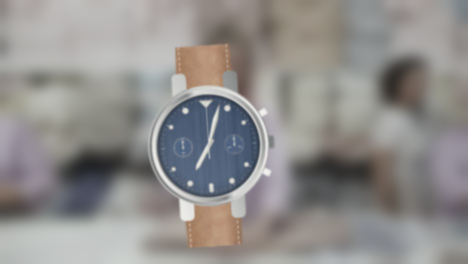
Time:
7:03
